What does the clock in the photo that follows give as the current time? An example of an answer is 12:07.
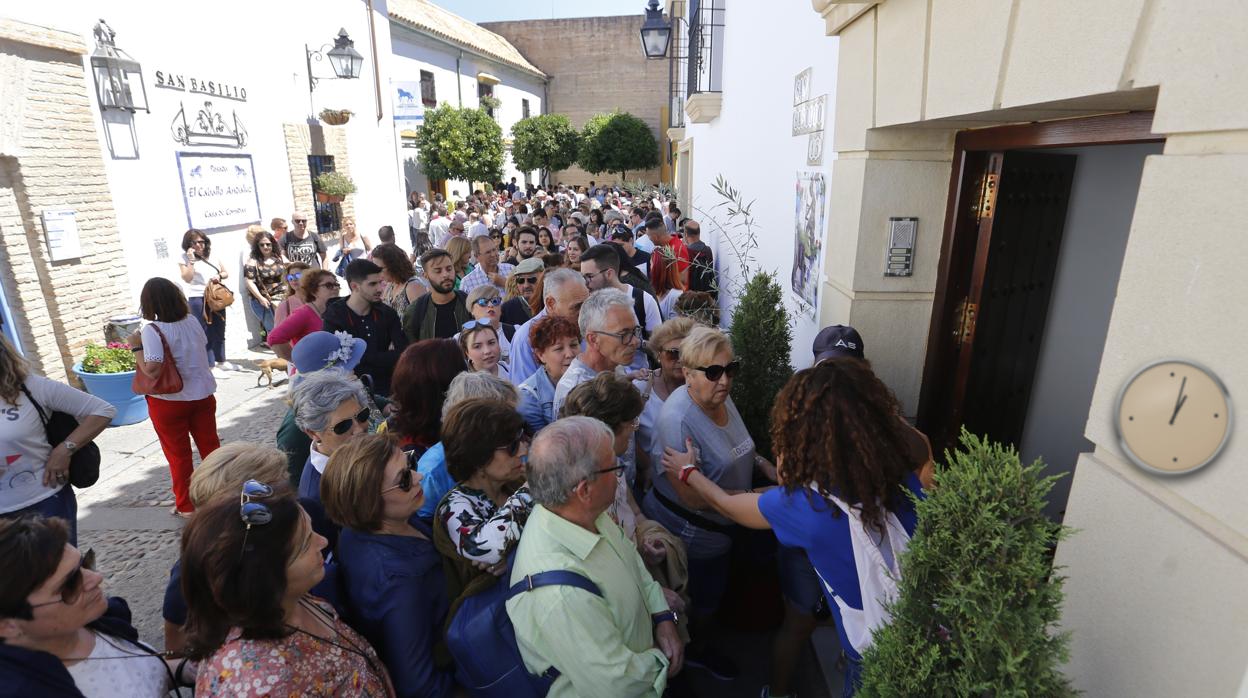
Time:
1:03
